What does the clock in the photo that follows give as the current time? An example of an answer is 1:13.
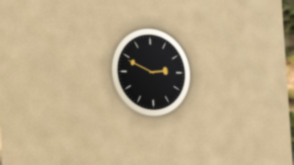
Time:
2:49
